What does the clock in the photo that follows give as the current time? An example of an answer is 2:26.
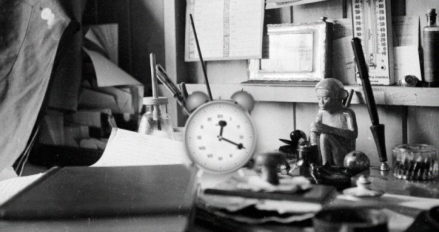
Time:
12:19
